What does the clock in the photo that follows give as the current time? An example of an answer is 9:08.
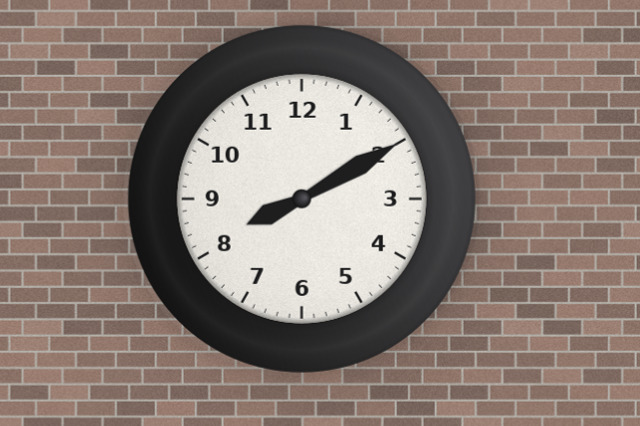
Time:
8:10
